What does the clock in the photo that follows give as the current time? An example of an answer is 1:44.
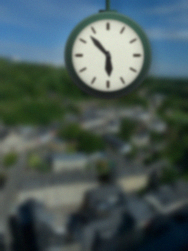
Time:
5:53
